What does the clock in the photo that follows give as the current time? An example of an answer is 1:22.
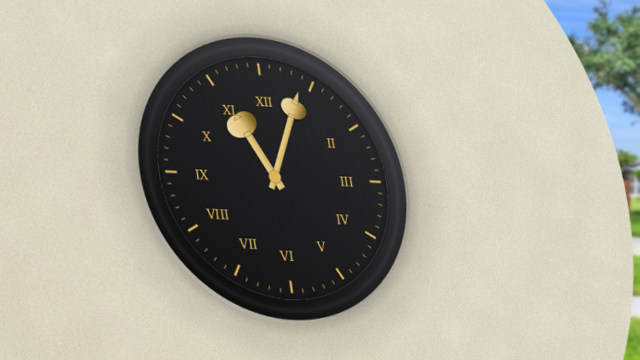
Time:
11:04
